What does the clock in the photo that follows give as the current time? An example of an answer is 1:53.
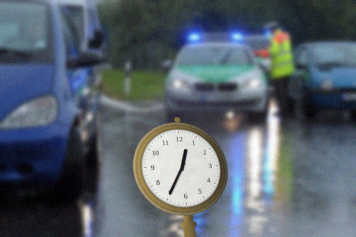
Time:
12:35
